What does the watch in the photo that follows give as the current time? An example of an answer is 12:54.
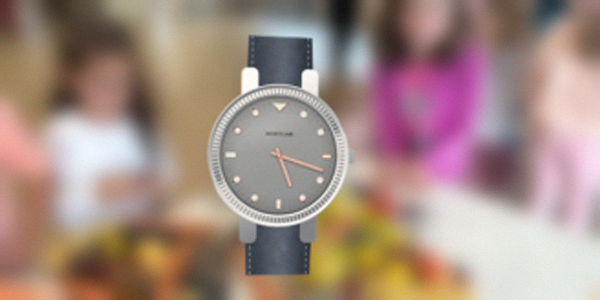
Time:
5:18
